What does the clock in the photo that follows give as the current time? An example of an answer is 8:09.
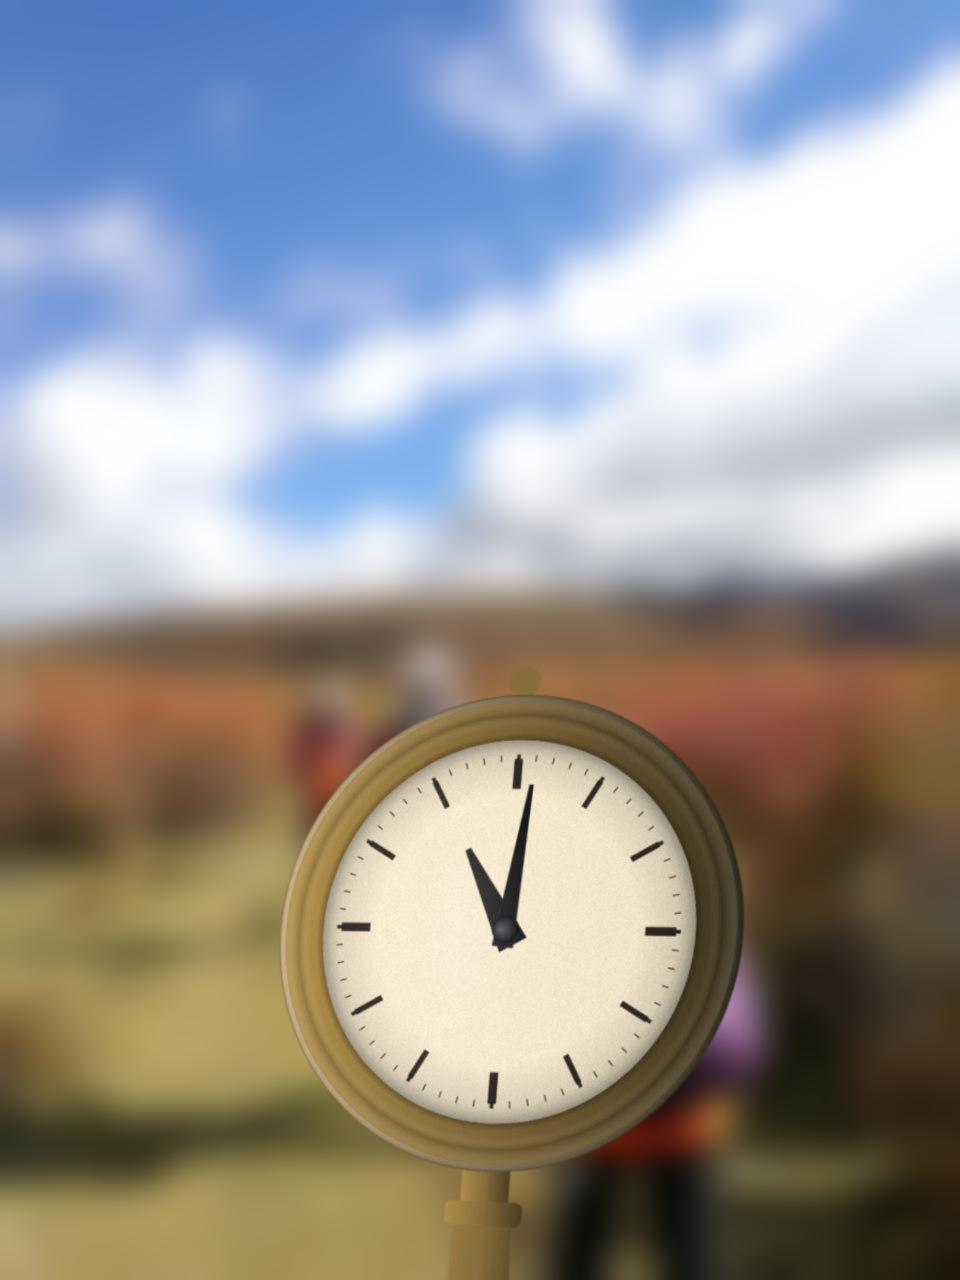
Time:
11:01
